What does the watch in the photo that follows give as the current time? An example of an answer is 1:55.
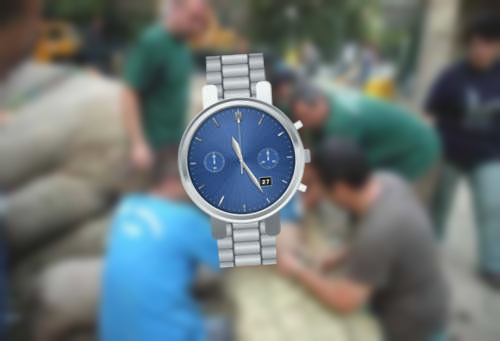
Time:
11:25
